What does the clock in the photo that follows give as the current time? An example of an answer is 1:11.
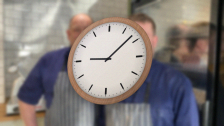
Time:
9:08
